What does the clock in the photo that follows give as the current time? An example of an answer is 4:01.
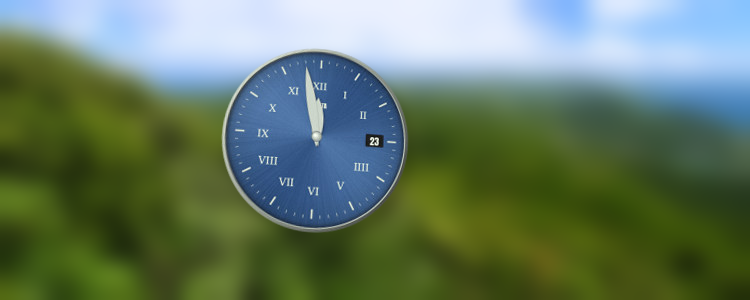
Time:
11:58
